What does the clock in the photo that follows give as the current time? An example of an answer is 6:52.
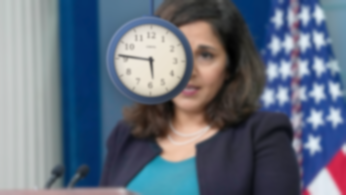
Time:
5:46
